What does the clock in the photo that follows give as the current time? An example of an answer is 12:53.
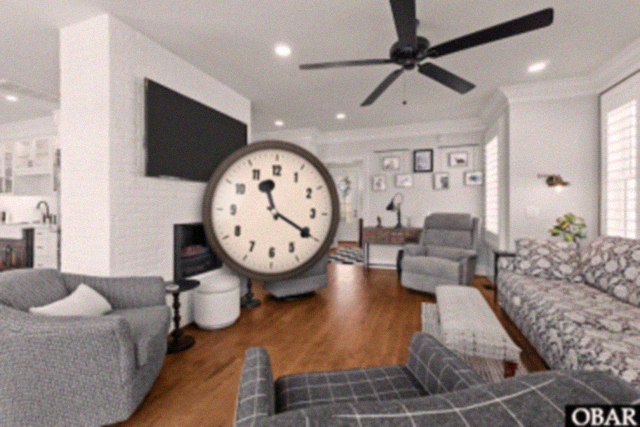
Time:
11:20
